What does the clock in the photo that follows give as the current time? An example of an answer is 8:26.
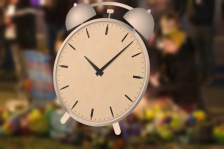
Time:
10:07
